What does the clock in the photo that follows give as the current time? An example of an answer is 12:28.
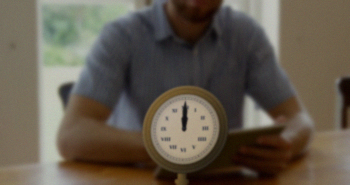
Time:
12:00
